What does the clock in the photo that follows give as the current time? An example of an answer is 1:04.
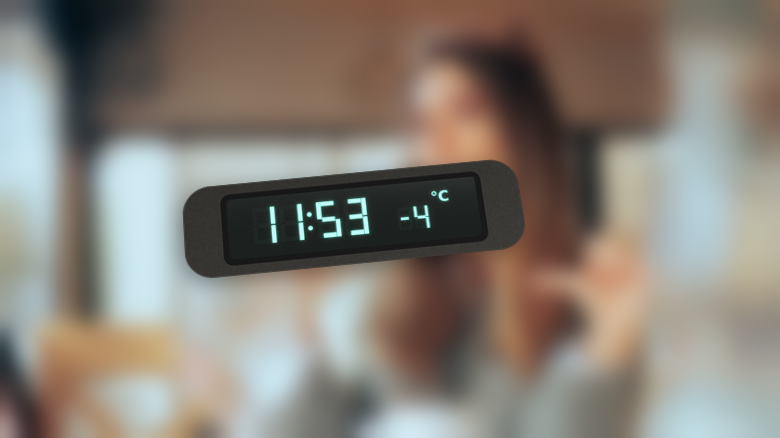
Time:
11:53
